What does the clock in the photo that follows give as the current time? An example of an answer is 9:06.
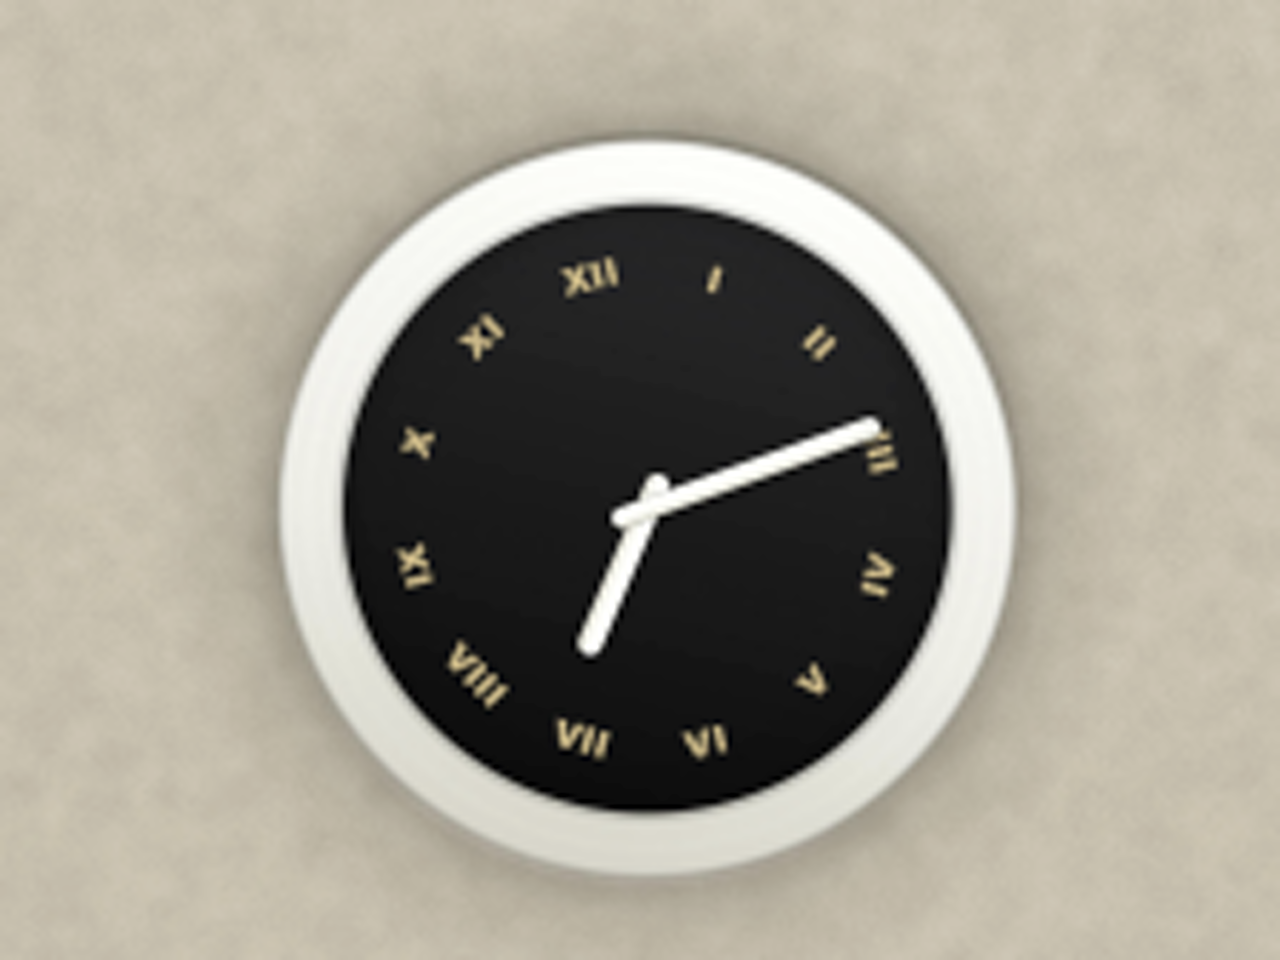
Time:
7:14
